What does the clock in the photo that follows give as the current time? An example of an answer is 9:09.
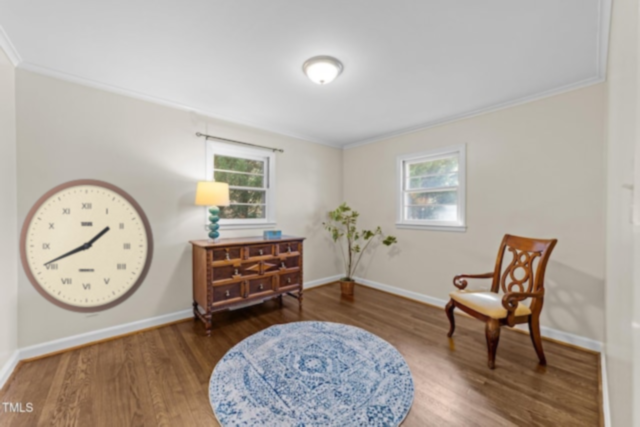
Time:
1:41
